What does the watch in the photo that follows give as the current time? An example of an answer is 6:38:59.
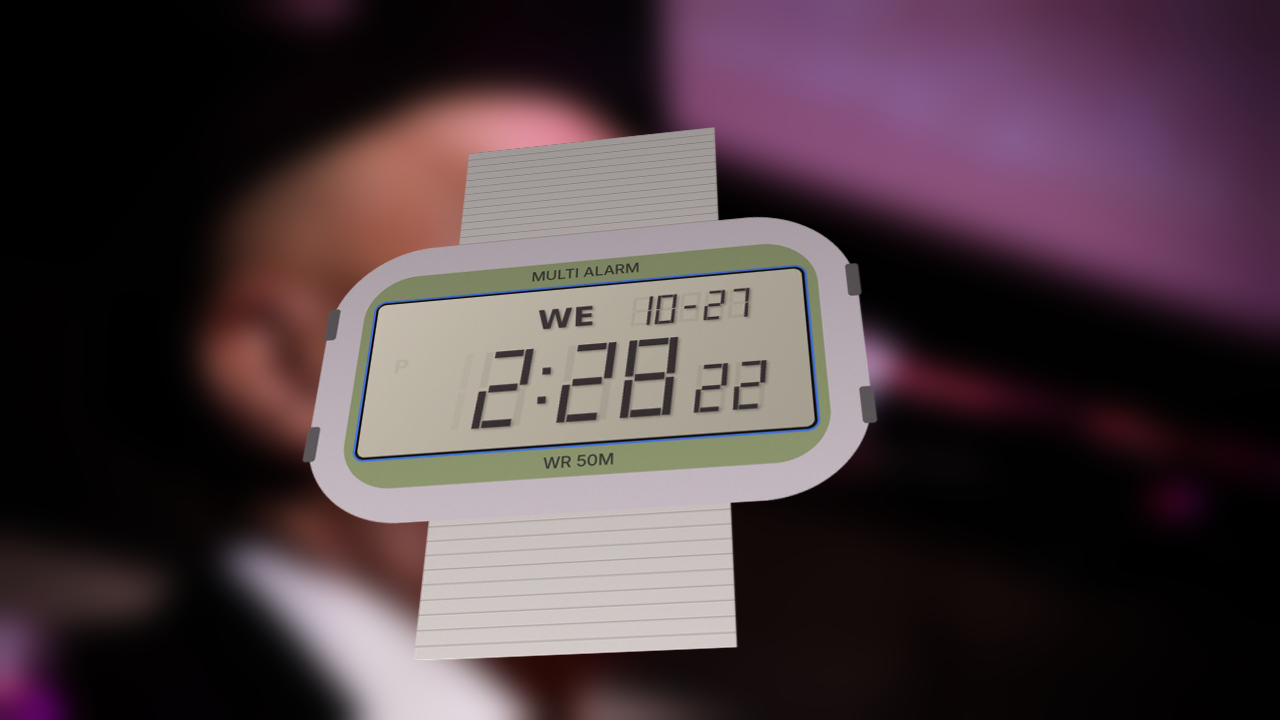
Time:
2:28:22
